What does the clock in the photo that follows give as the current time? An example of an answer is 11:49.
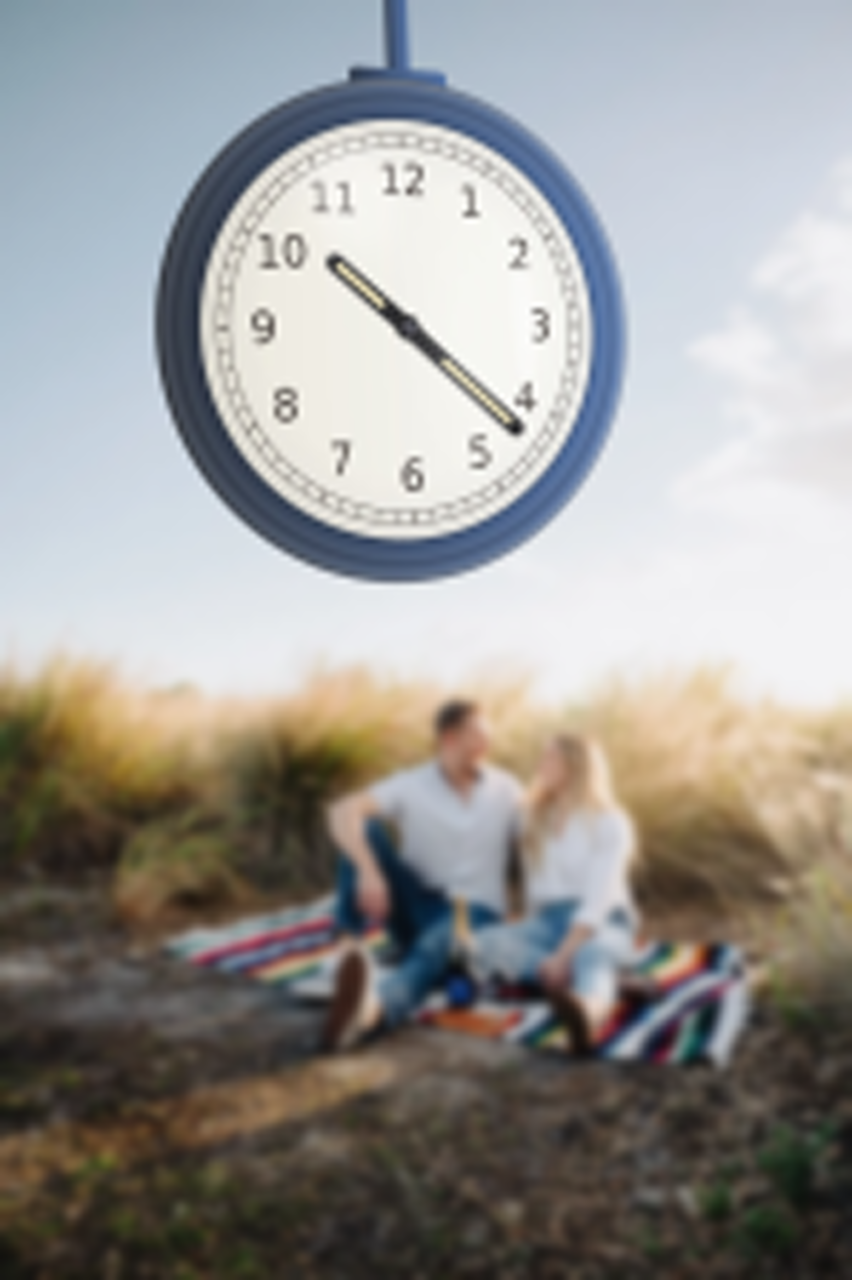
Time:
10:22
